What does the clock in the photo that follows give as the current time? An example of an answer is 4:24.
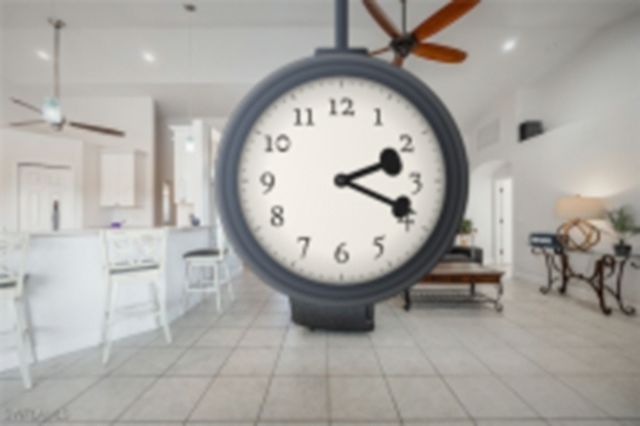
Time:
2:19
